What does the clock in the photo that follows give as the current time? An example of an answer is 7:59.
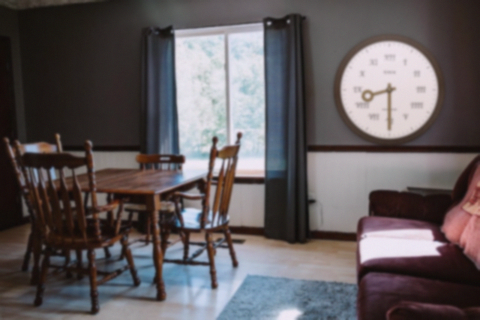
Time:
8:30
